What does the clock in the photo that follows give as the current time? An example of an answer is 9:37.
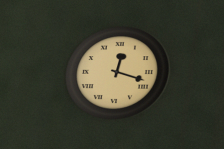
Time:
12:18
